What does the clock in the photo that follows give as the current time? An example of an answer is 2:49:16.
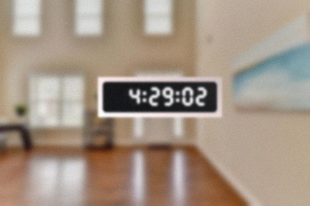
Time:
4:29:02
